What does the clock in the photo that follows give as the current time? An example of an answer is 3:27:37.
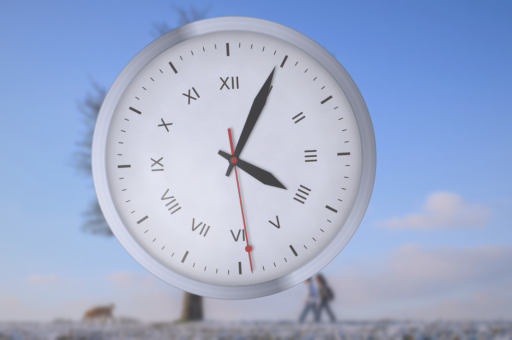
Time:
4:04:29
